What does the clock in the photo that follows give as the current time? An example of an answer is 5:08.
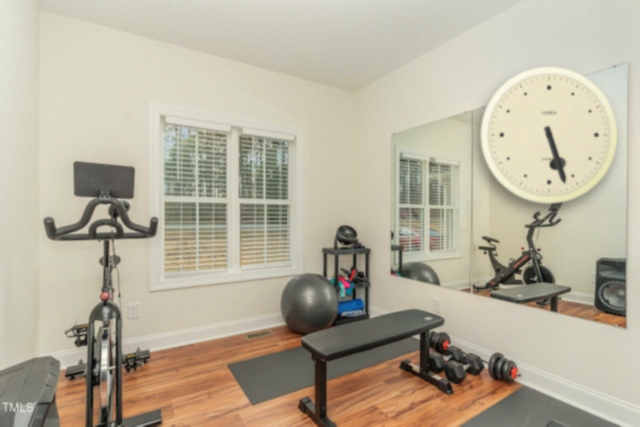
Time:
5:27
